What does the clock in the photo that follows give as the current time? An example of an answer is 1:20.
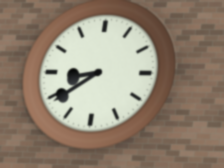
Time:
8:39
